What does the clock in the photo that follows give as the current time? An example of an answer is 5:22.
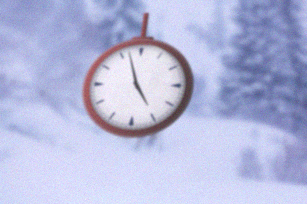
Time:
4:57
